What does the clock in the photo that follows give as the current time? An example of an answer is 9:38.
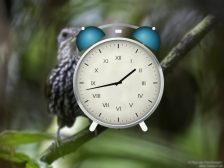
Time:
1:43
